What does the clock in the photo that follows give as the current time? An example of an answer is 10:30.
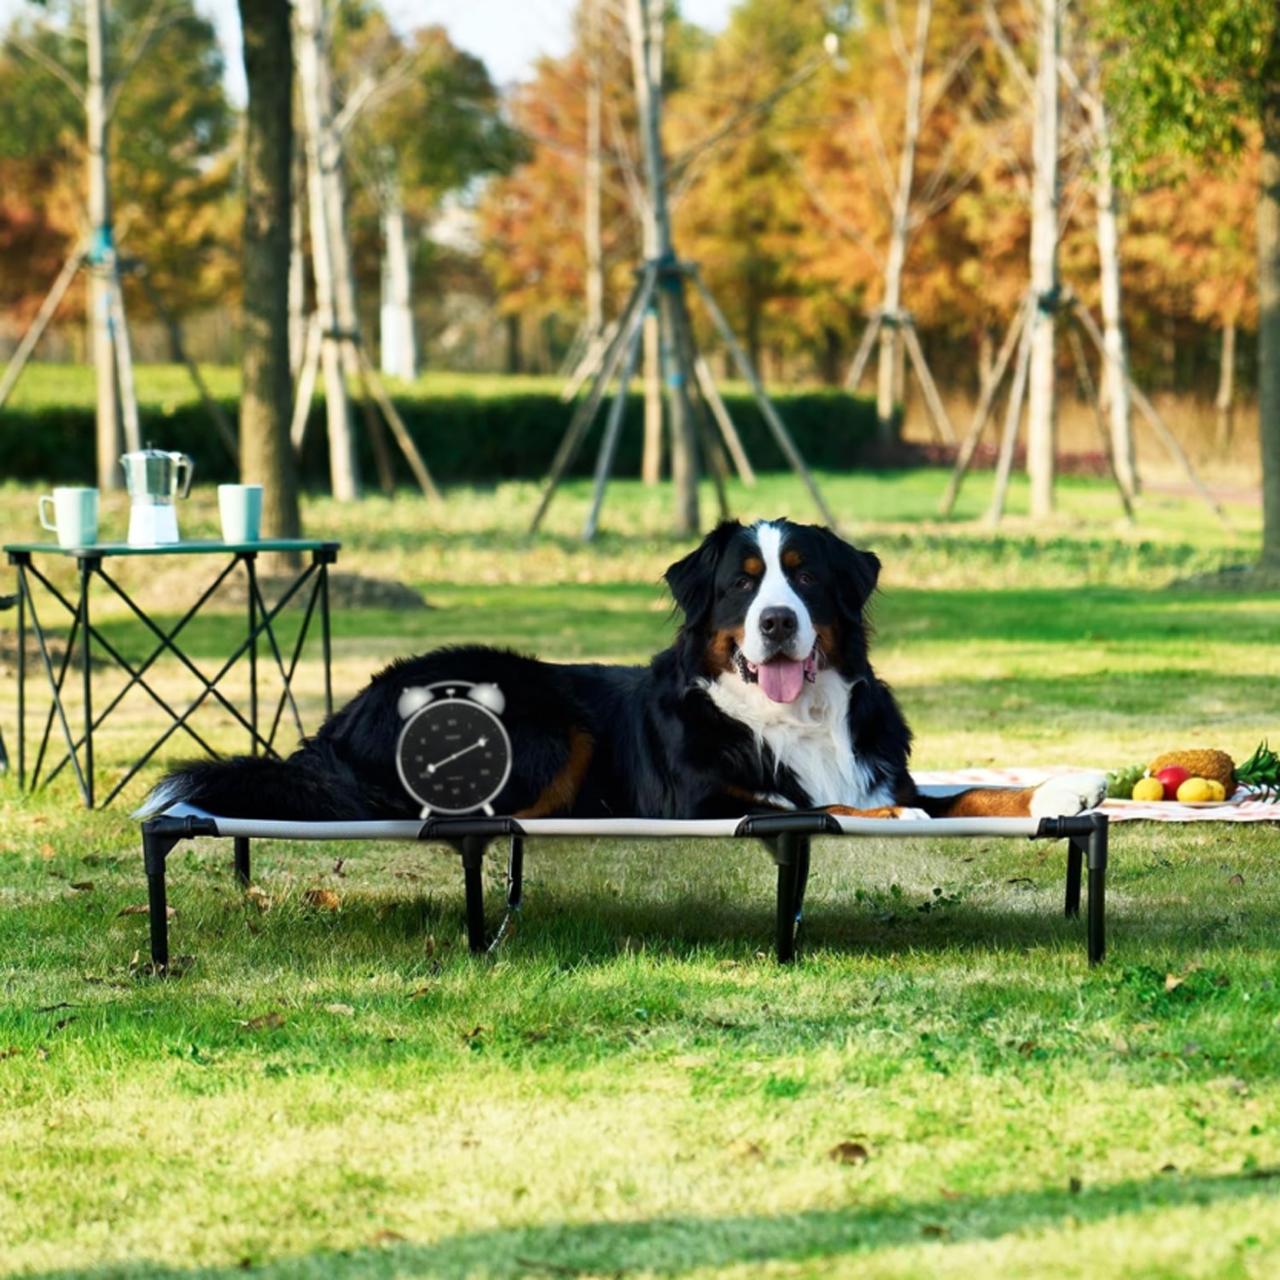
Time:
8:11
